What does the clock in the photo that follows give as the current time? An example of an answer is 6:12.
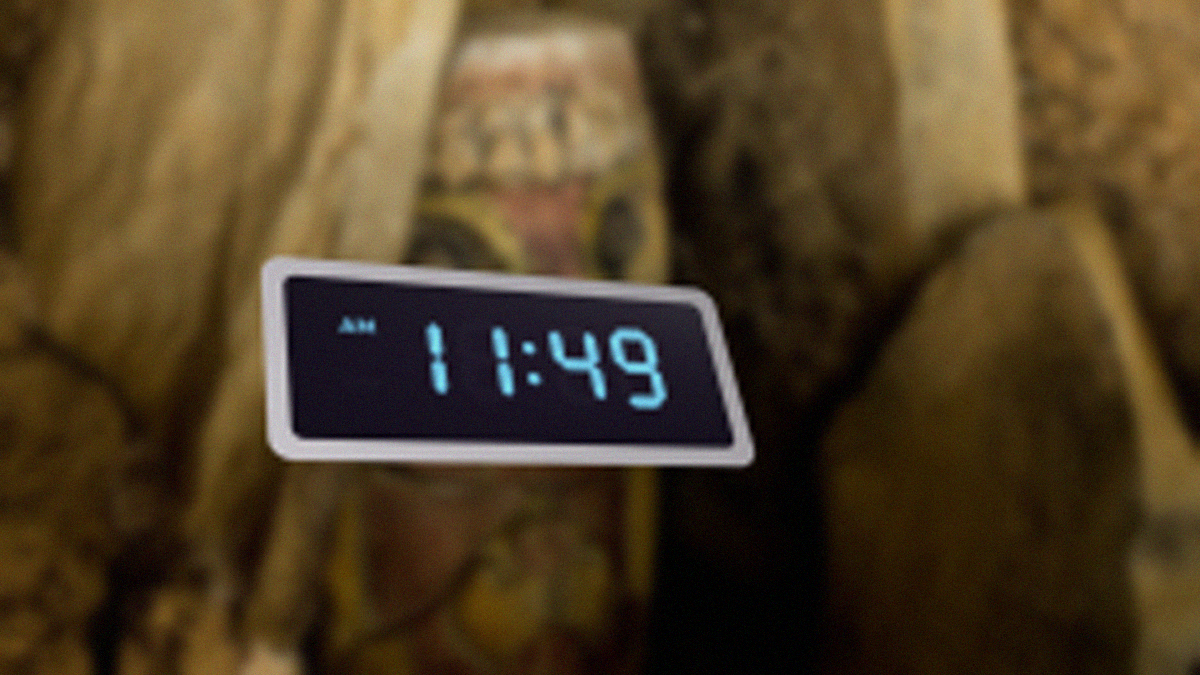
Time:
11:49
